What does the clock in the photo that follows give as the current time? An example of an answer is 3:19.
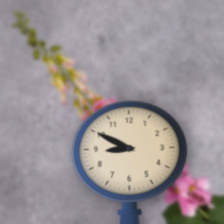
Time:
8:50
